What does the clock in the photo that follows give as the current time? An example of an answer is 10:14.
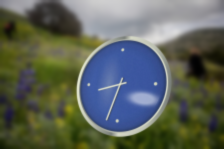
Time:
8:33
